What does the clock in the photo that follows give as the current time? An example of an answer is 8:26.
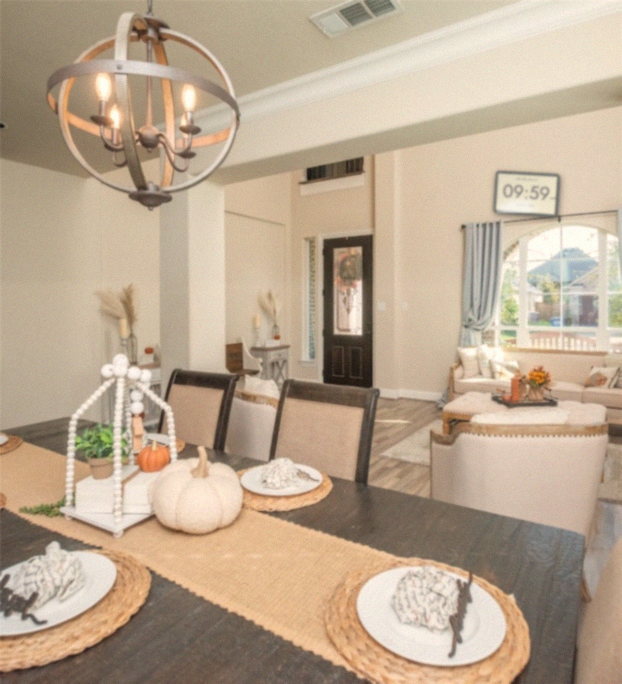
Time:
9:59
